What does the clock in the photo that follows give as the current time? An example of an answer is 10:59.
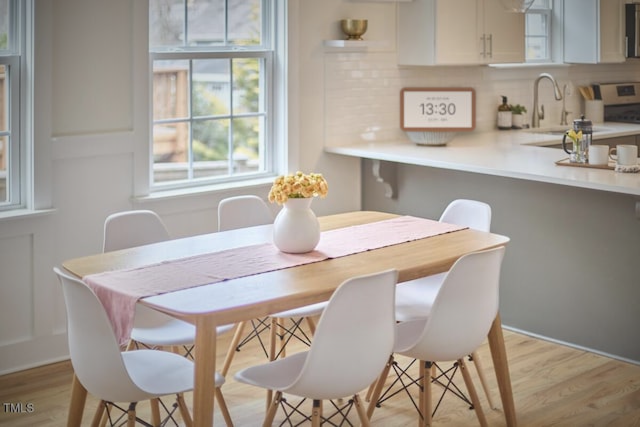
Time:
13:30
